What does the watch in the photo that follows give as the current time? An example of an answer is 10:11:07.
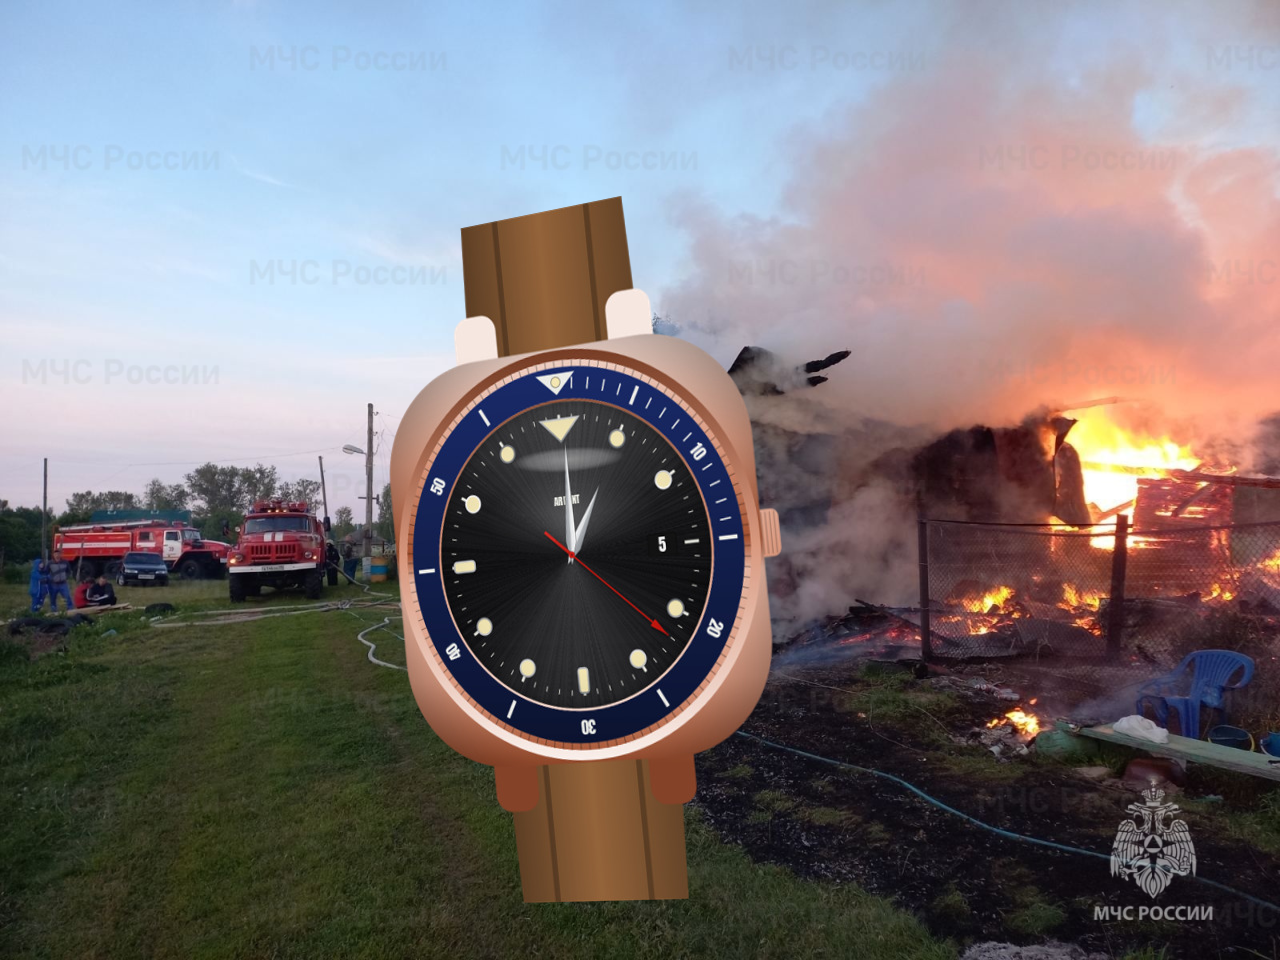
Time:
1:00:22
